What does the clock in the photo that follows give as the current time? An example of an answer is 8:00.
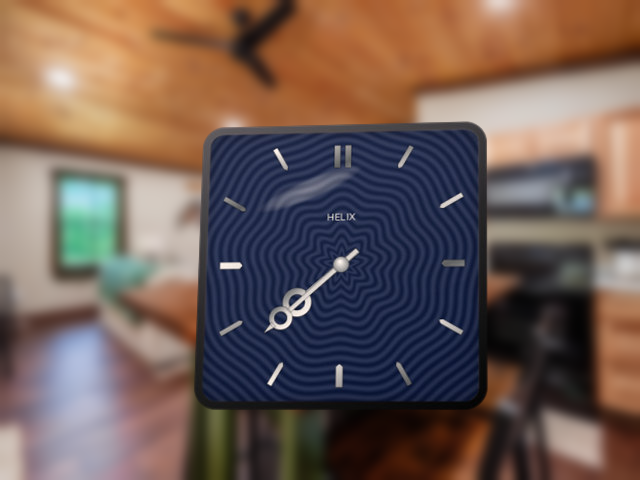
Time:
7:38
